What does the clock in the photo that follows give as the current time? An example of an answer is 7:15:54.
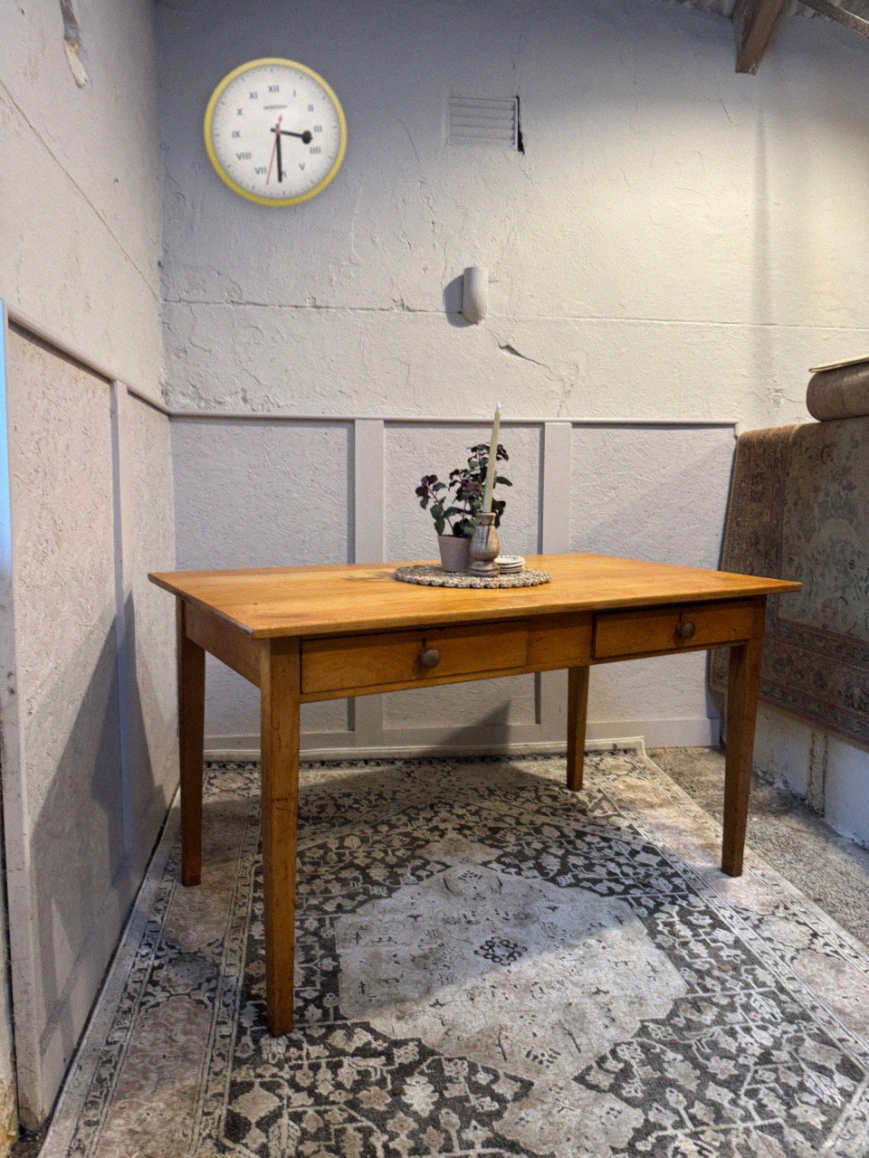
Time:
3:30:33
